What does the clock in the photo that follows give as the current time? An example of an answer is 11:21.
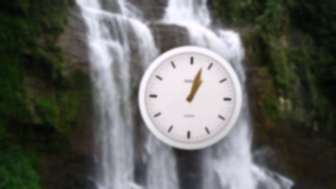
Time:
1:03
